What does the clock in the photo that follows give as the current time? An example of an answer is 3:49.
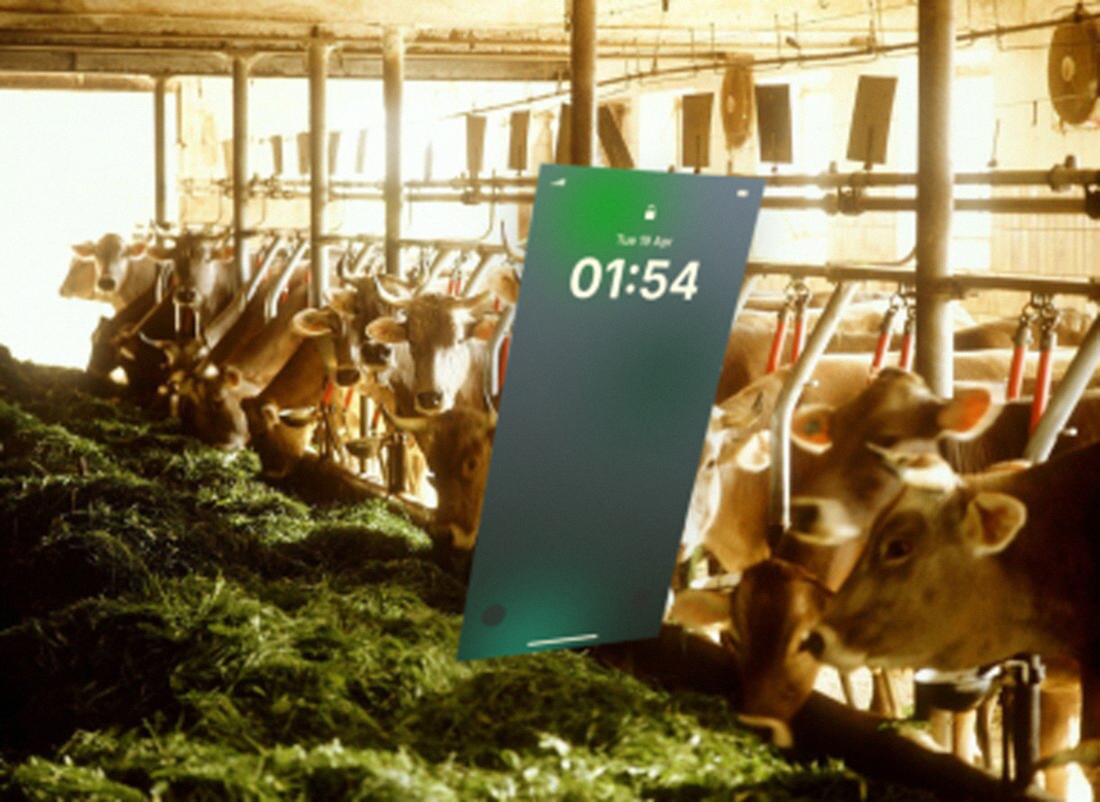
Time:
1:54
